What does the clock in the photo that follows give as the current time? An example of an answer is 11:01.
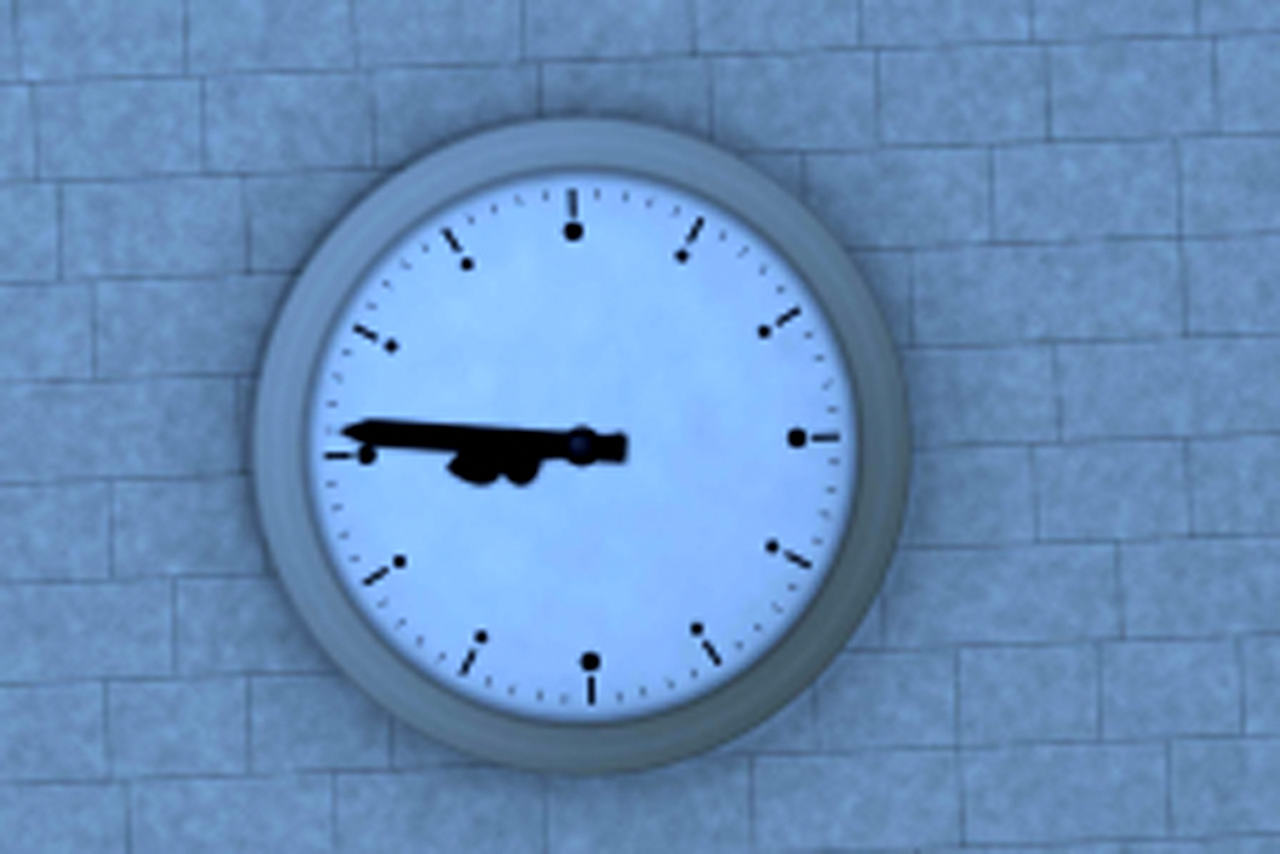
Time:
8:46
